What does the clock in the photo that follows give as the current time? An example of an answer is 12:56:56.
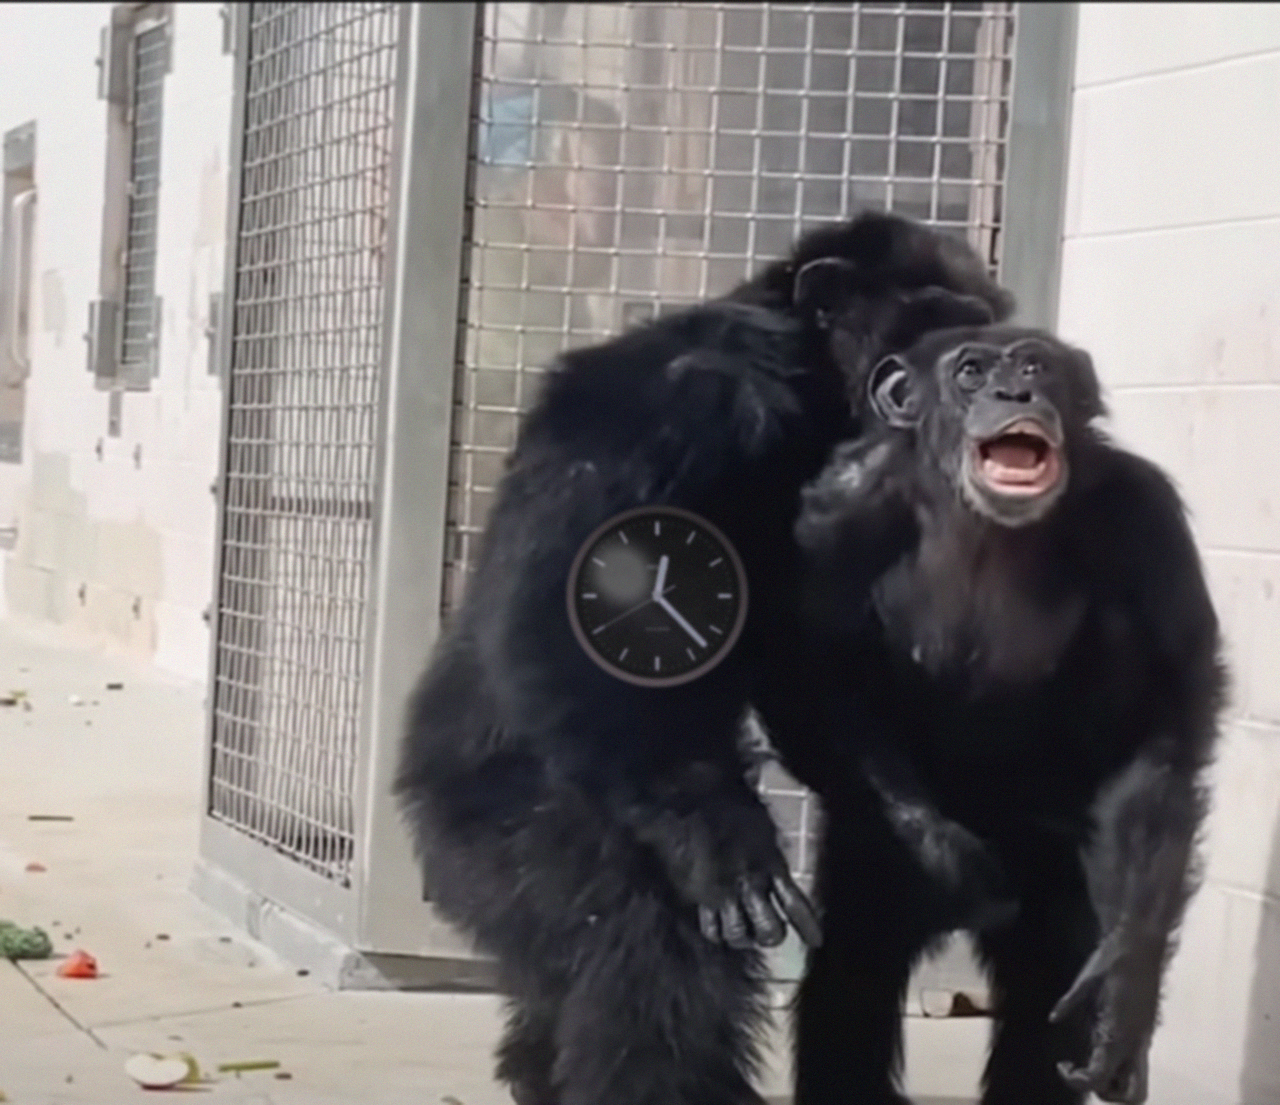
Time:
12:22:40
